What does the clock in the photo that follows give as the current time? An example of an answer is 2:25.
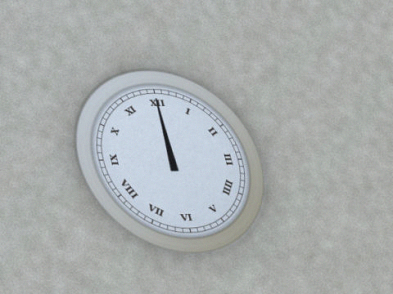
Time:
12:00
